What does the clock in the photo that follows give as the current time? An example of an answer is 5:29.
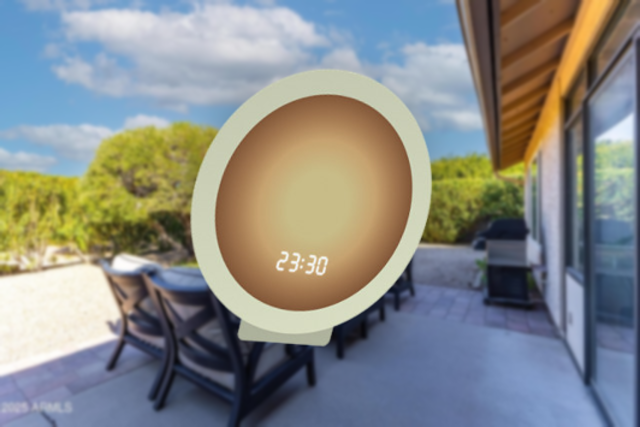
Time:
23:30
